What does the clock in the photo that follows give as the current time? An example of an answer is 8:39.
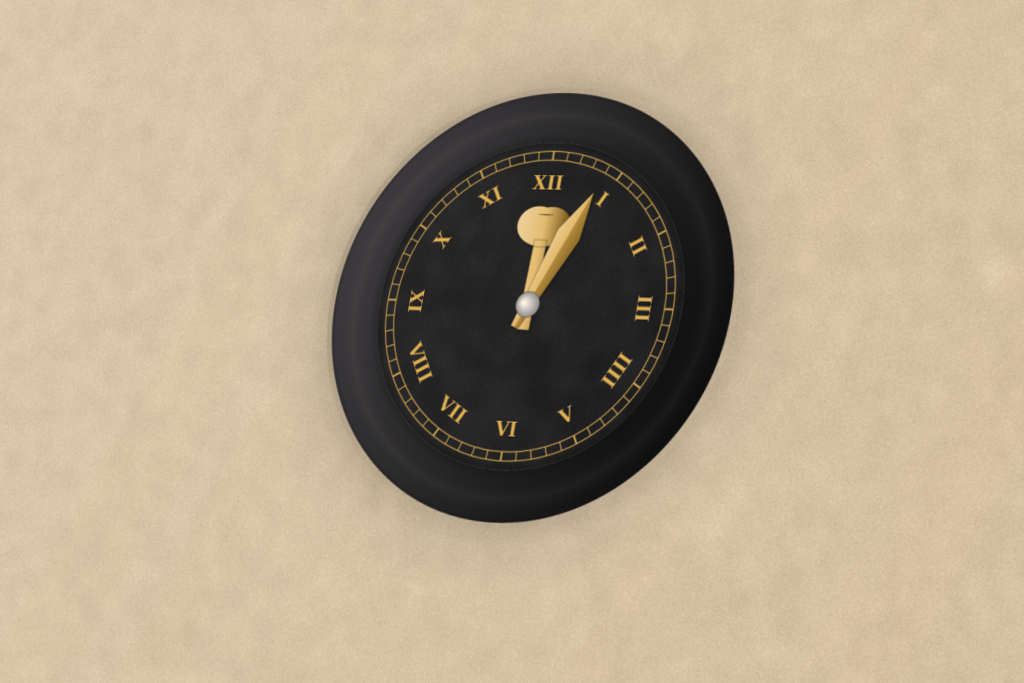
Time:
12:04
